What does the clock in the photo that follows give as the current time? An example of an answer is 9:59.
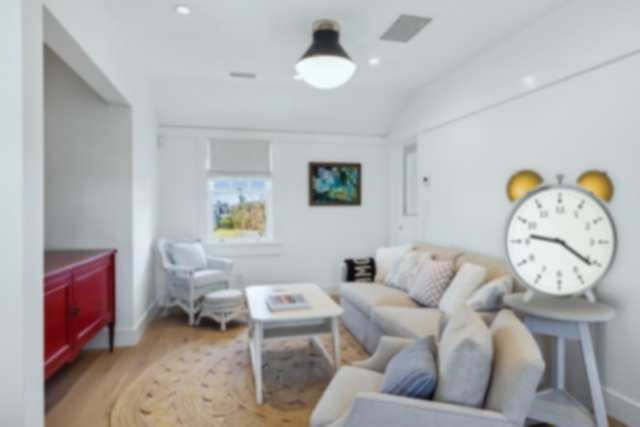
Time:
9:21
